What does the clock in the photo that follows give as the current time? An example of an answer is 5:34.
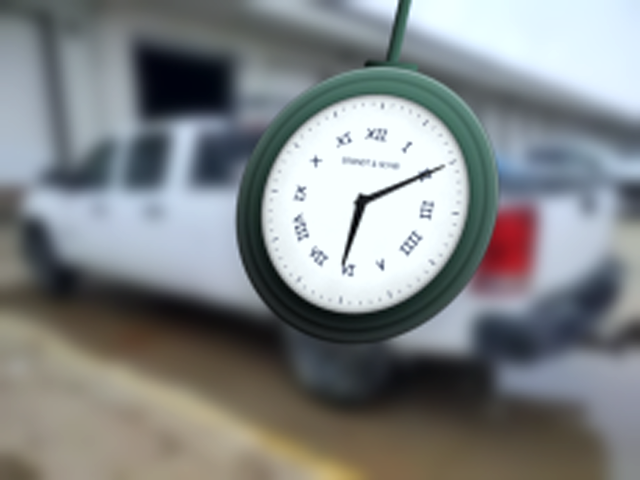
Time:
6:10
